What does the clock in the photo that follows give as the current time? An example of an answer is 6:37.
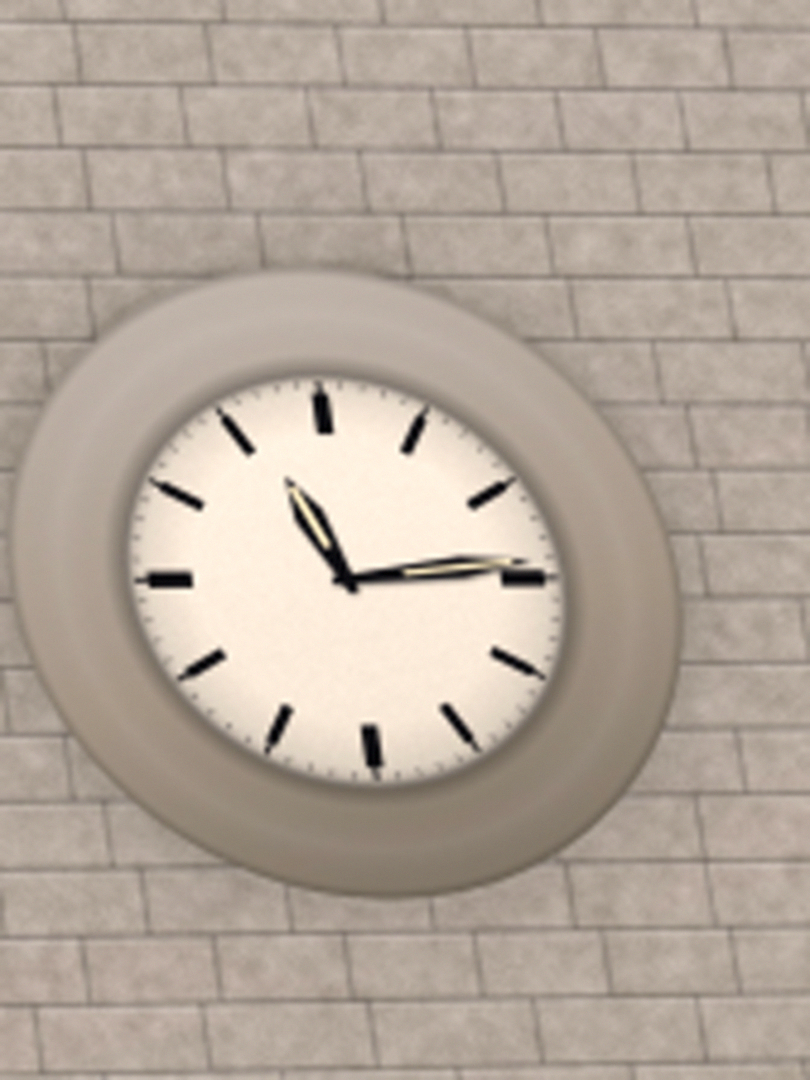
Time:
11:14
